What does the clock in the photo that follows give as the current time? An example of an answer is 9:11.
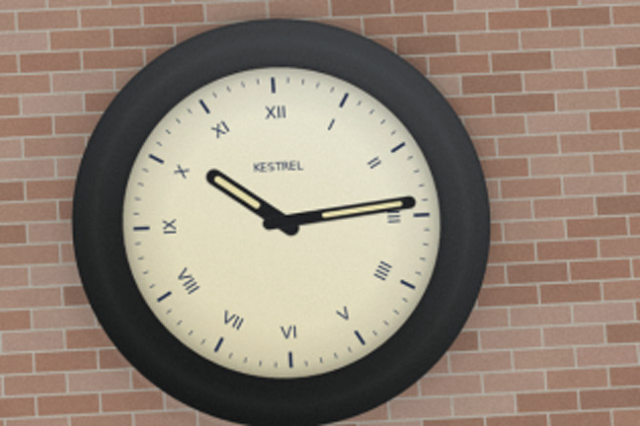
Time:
10:14
